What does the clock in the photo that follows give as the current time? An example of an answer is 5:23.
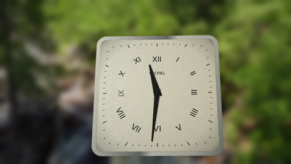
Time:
11:31
